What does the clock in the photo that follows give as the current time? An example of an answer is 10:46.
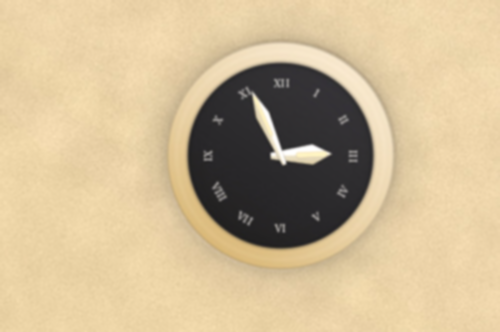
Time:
2:56
